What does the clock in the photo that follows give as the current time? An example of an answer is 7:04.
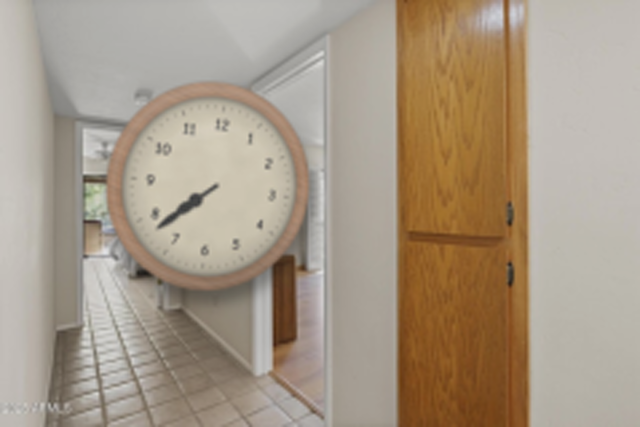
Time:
7:38
